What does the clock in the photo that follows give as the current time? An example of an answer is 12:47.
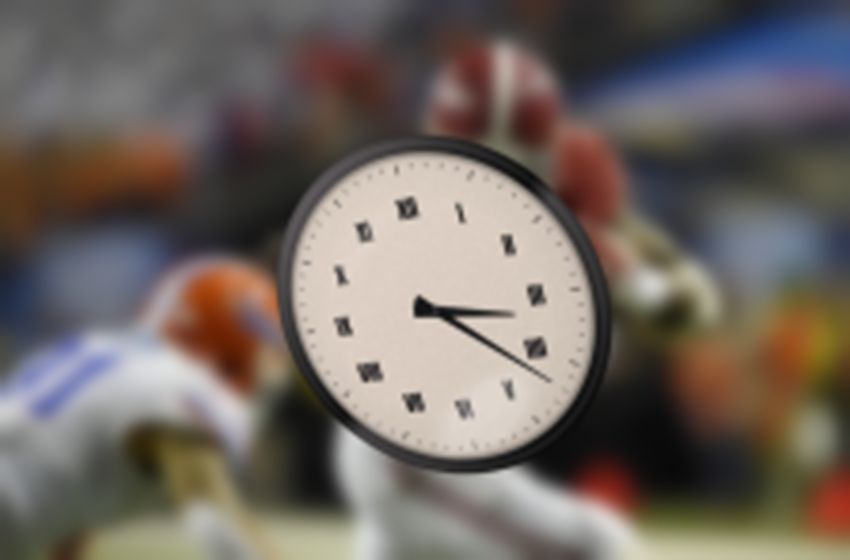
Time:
3:22
